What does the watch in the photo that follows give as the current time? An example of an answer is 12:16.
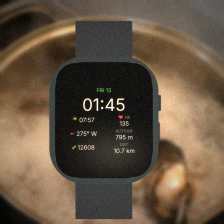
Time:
1:45
